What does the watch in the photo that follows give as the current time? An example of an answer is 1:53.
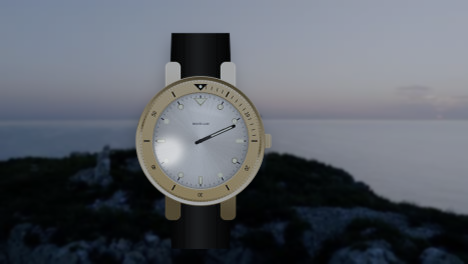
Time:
2:11
